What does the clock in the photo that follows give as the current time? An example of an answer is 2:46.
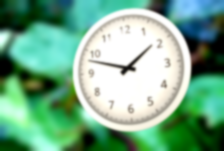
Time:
1:48
